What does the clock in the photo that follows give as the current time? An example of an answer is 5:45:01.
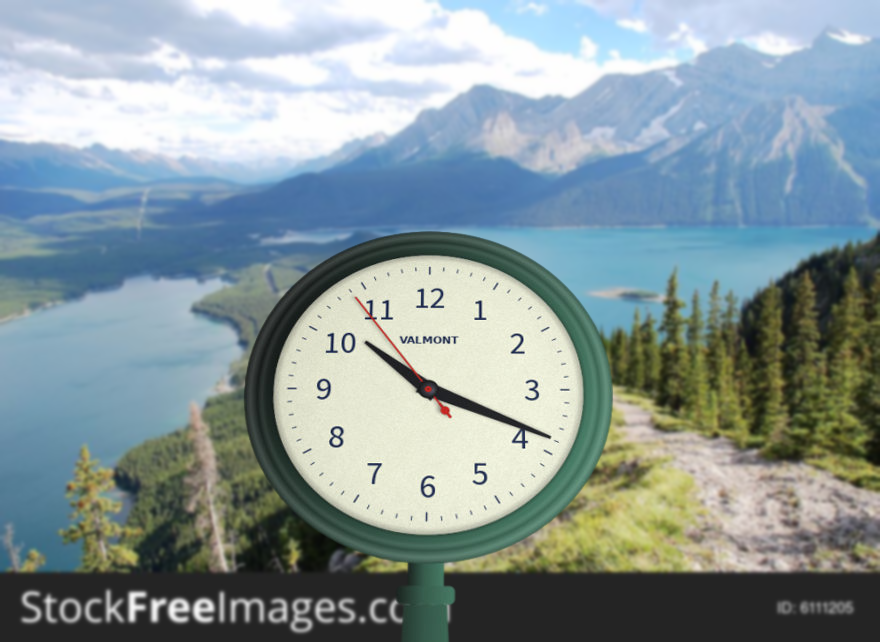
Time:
10:18:54
